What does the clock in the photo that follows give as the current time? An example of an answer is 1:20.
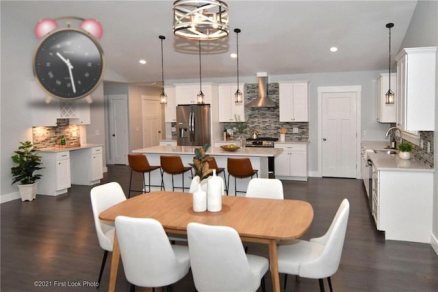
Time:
10:28
